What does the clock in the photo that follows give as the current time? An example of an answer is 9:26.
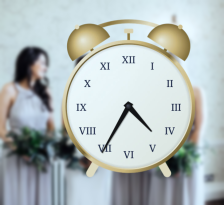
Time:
4:35
